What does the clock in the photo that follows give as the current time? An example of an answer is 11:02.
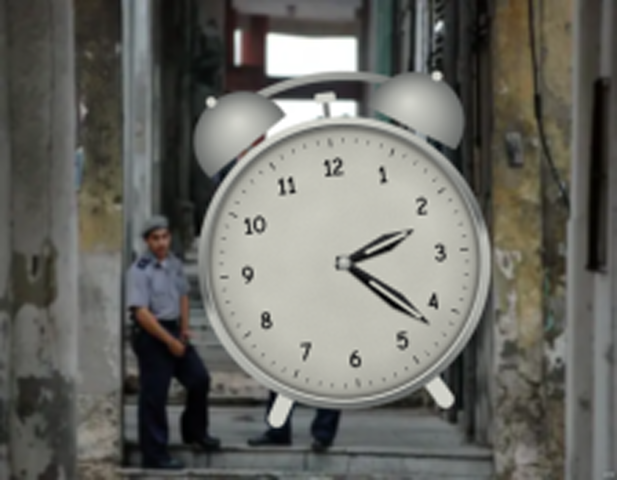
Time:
2:22
